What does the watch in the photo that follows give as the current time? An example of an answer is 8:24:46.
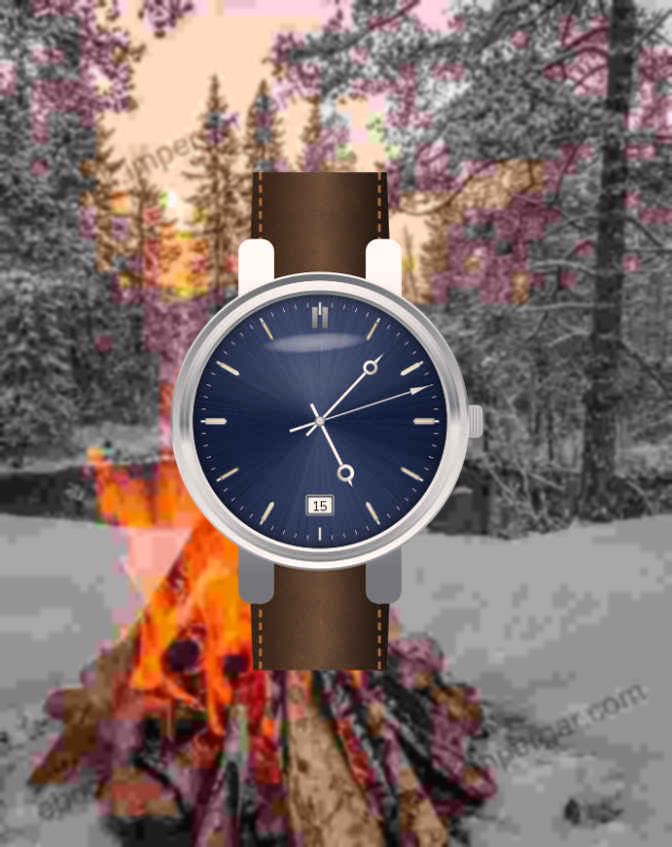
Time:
5:07:12
